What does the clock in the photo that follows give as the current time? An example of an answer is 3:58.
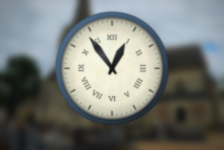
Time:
12:54
